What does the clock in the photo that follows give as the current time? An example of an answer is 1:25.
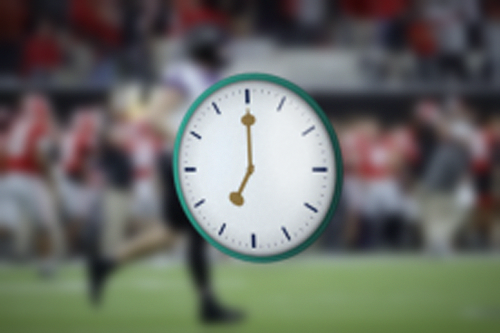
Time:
7:00
